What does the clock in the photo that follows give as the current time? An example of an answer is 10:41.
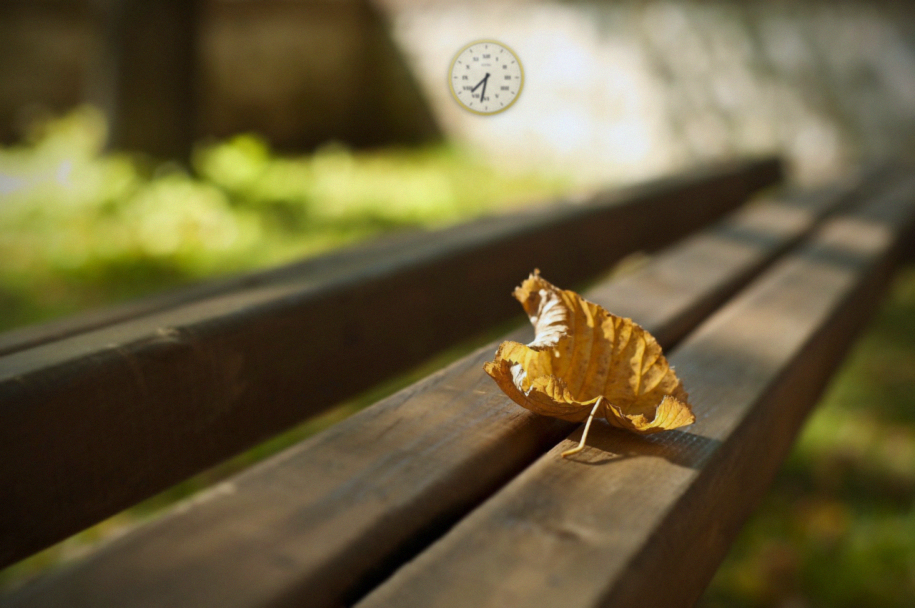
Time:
7:32
